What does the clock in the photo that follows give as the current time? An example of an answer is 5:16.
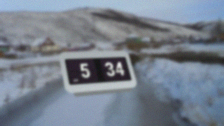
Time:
5:34
